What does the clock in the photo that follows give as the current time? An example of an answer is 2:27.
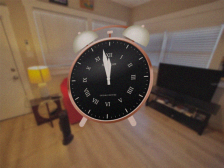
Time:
11:58
